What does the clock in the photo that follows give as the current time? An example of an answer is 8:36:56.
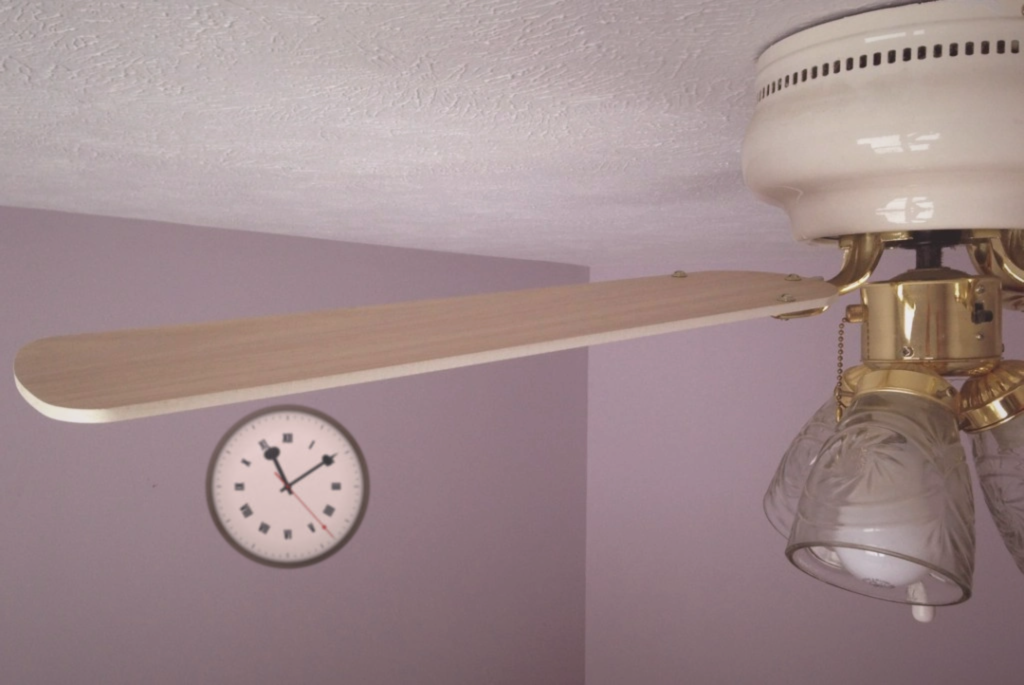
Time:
11:09:23
